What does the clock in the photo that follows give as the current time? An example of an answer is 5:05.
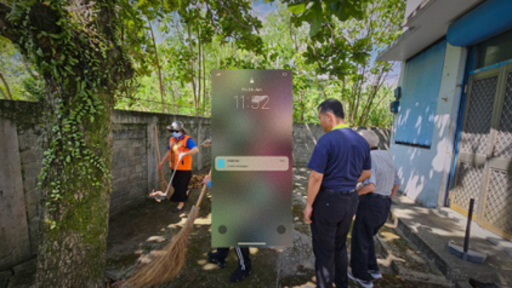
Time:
11:52
